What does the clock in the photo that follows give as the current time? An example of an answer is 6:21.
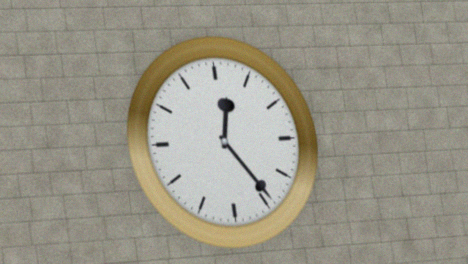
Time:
12:24
